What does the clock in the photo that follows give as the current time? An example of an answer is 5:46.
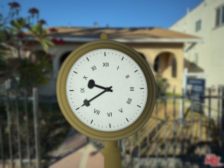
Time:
9:40
